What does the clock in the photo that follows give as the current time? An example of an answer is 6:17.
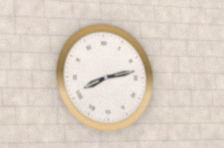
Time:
8:13
